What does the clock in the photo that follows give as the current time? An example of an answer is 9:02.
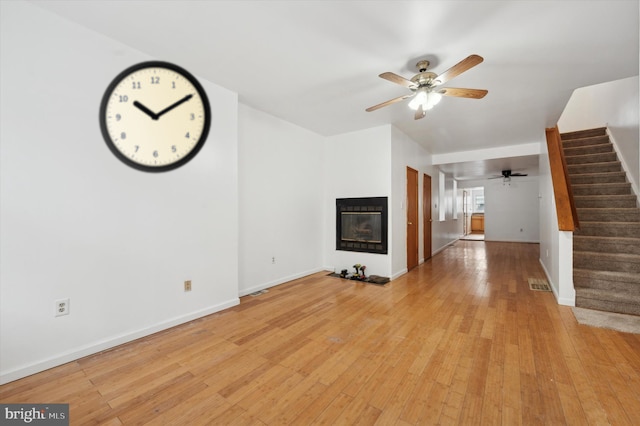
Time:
10:10
